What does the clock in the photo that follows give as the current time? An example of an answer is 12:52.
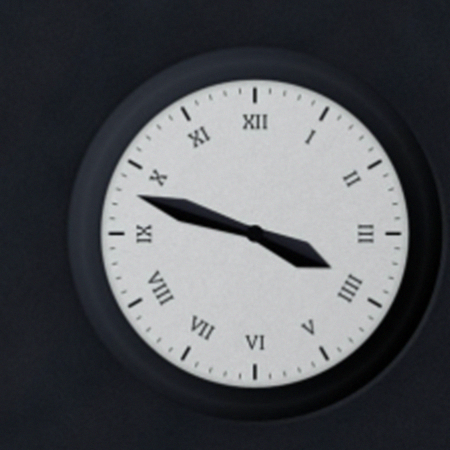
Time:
3:48
